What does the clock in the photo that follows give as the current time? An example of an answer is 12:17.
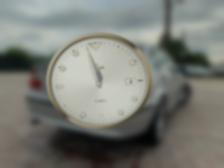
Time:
11:58
